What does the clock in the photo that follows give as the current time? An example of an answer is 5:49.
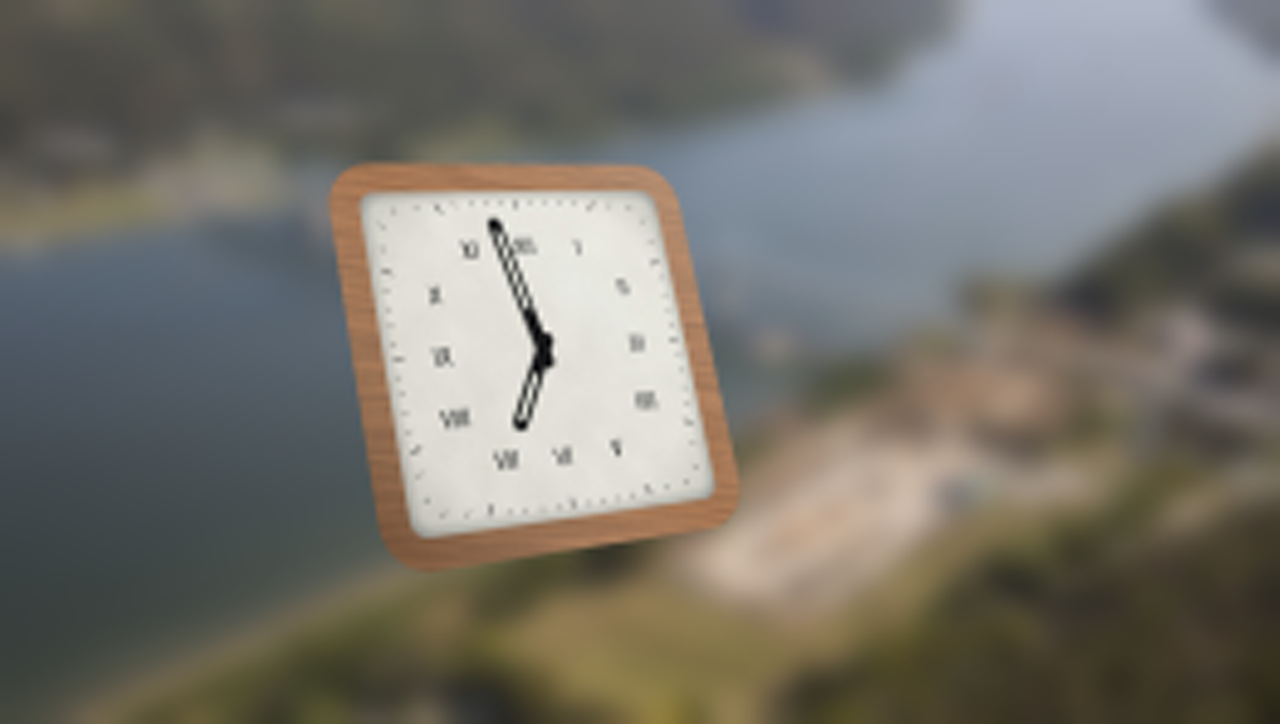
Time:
6:58
